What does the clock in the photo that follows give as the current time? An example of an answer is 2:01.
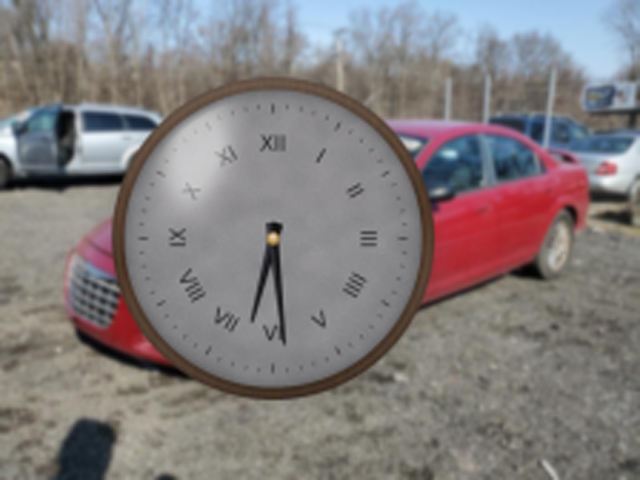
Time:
6:29
